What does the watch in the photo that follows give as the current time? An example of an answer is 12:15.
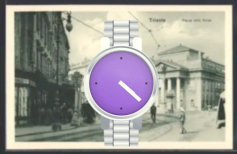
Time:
4:22
